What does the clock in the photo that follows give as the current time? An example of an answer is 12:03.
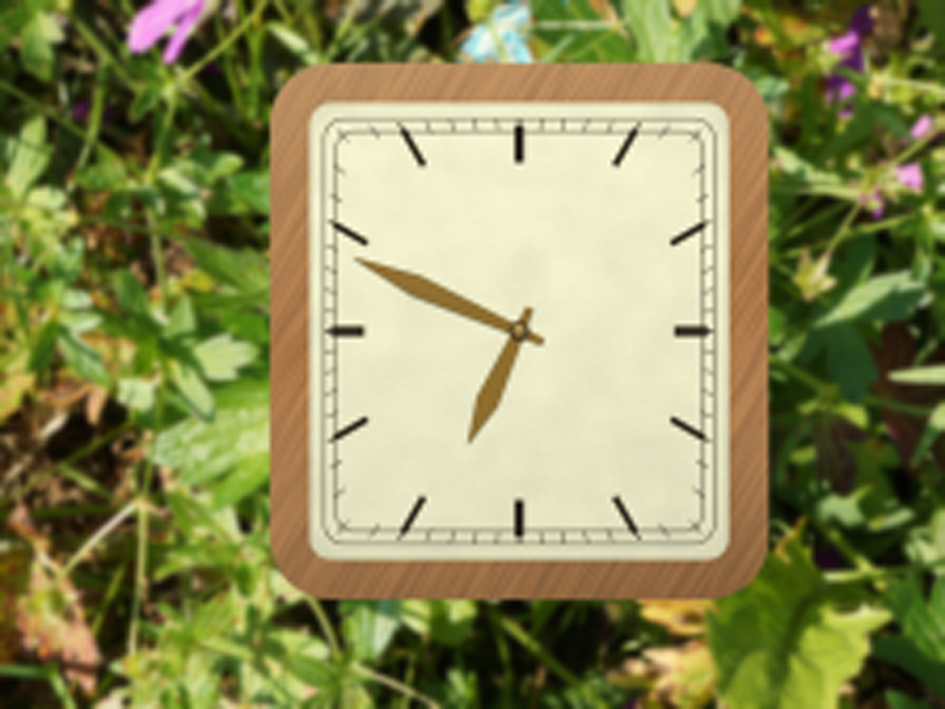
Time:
6:49
